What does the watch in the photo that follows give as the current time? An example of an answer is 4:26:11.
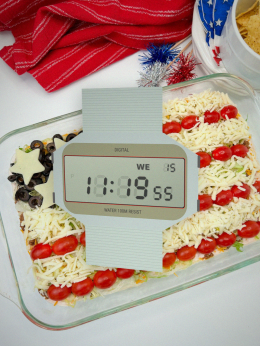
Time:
11:19:55
